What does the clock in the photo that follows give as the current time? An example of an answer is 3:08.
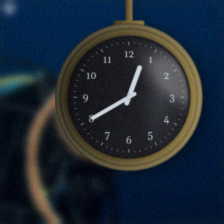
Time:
12:40
